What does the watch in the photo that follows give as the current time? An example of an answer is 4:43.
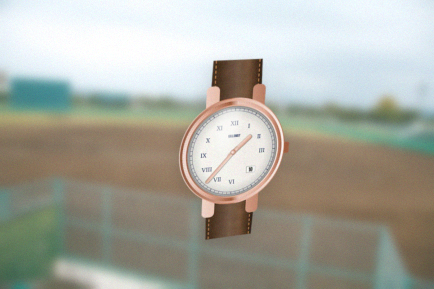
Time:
1:37
